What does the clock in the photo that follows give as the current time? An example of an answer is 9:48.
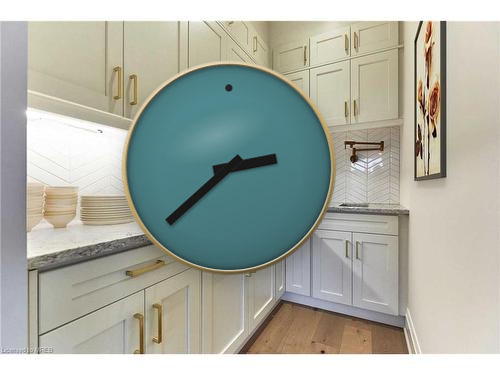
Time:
2:38
